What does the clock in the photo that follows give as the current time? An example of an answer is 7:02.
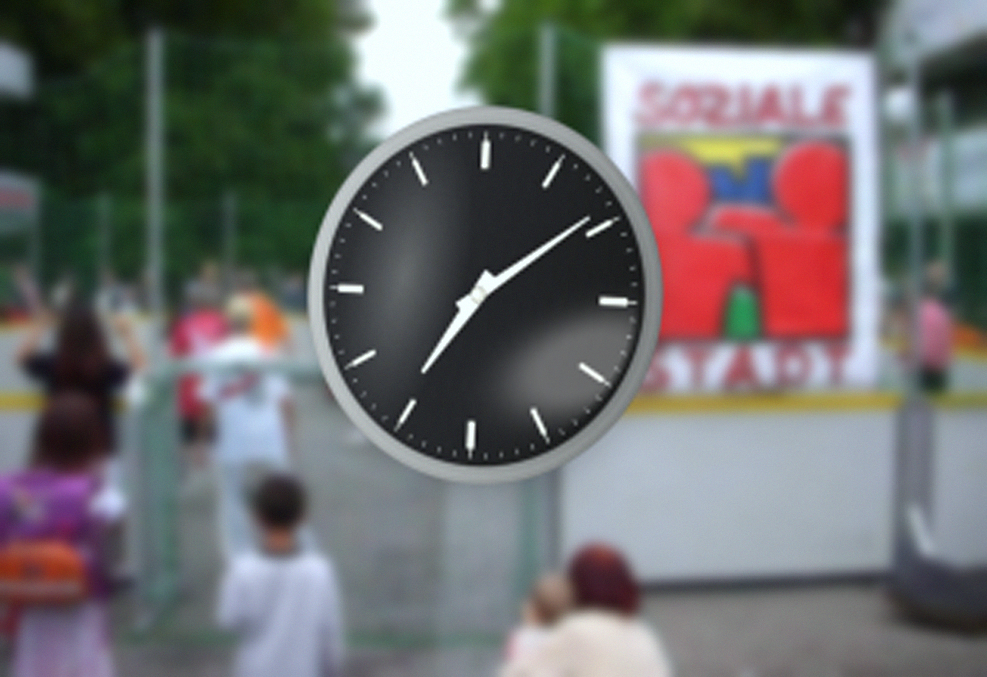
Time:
7:09
